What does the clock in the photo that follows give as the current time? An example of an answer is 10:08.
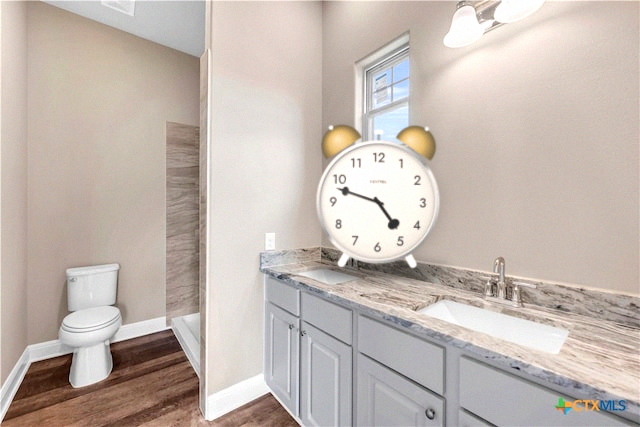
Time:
4:48
